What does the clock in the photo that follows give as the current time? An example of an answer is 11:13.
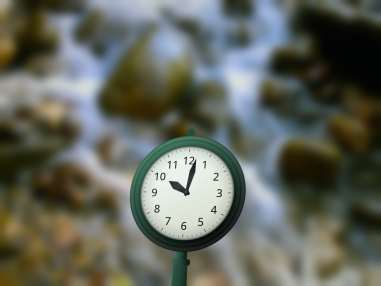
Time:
10:02
